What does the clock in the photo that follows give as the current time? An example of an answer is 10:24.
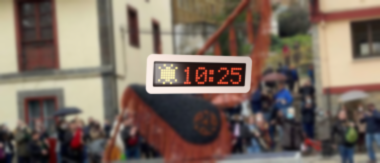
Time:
10:25
